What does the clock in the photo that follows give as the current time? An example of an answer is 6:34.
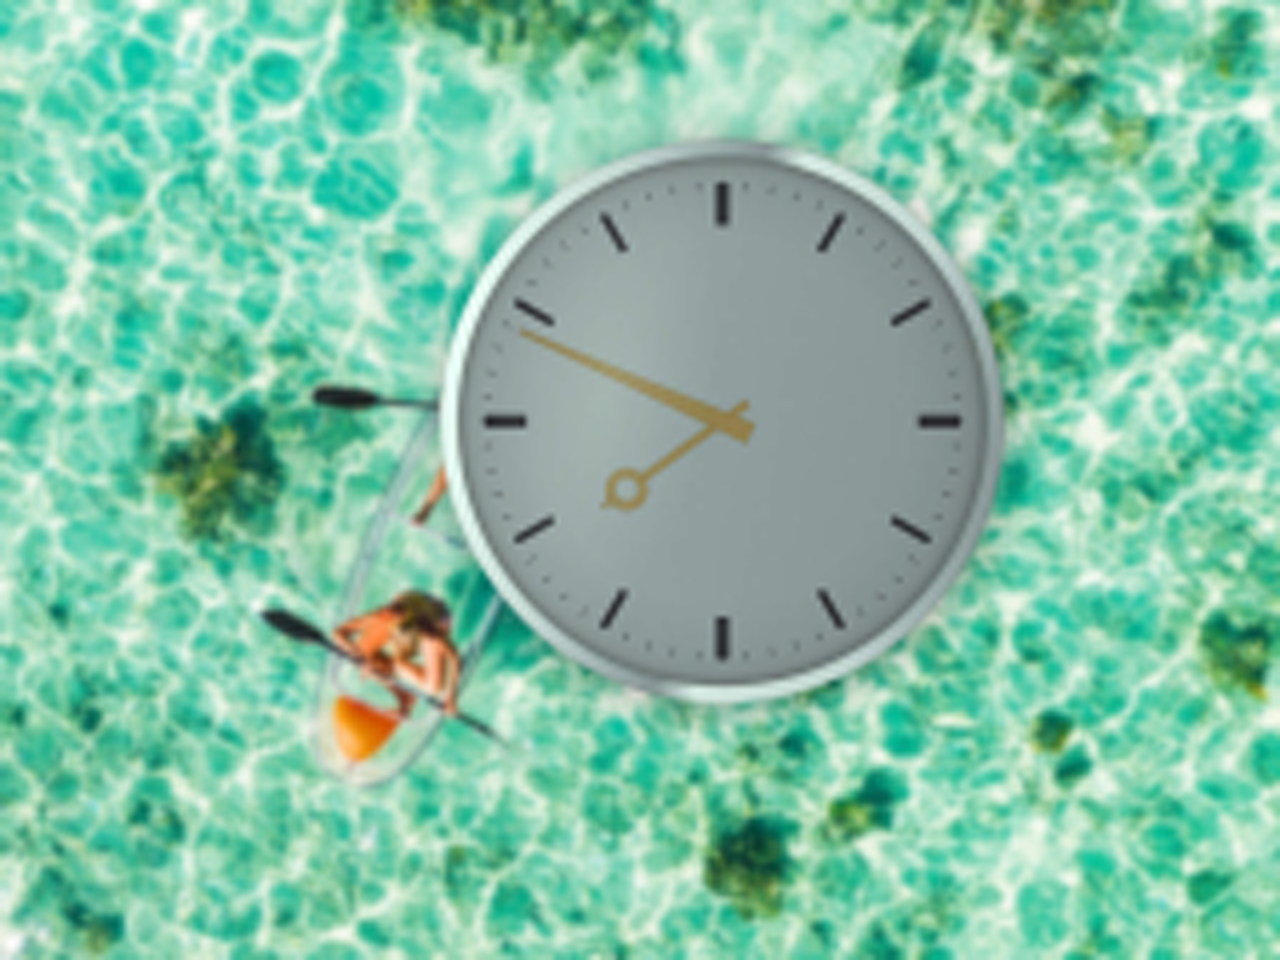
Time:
7:49
